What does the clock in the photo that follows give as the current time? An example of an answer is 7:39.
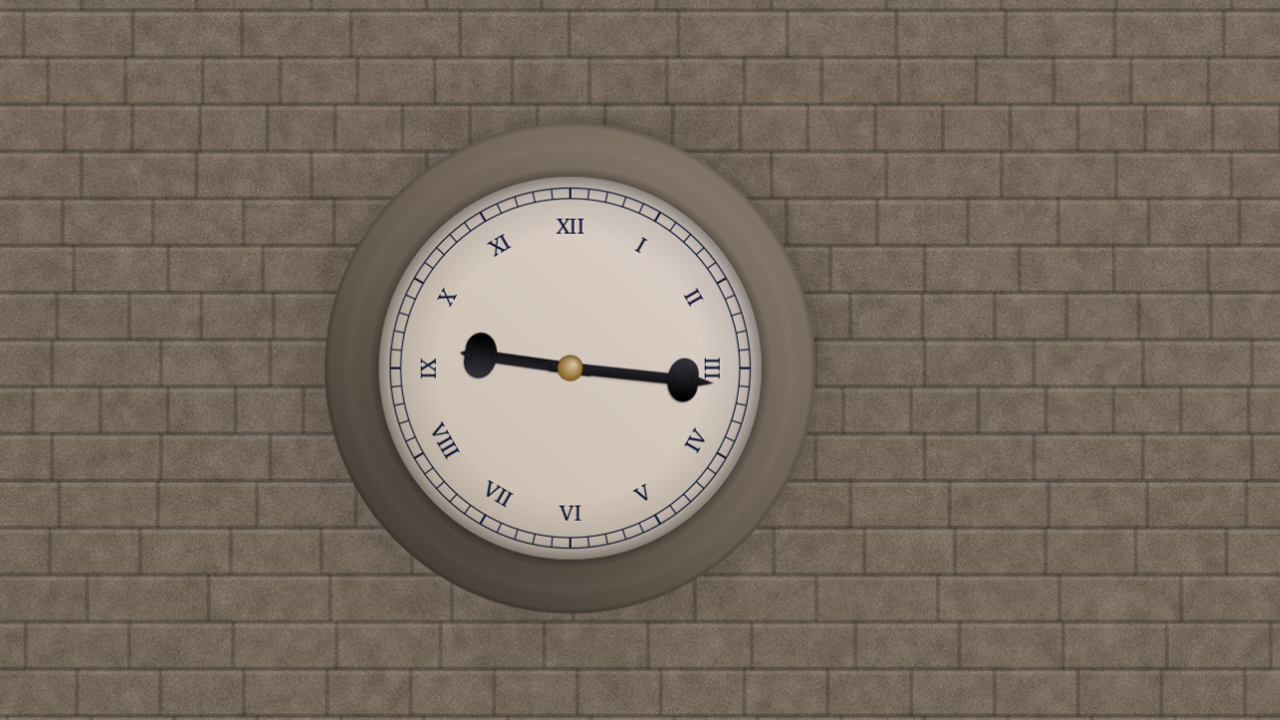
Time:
9:16
